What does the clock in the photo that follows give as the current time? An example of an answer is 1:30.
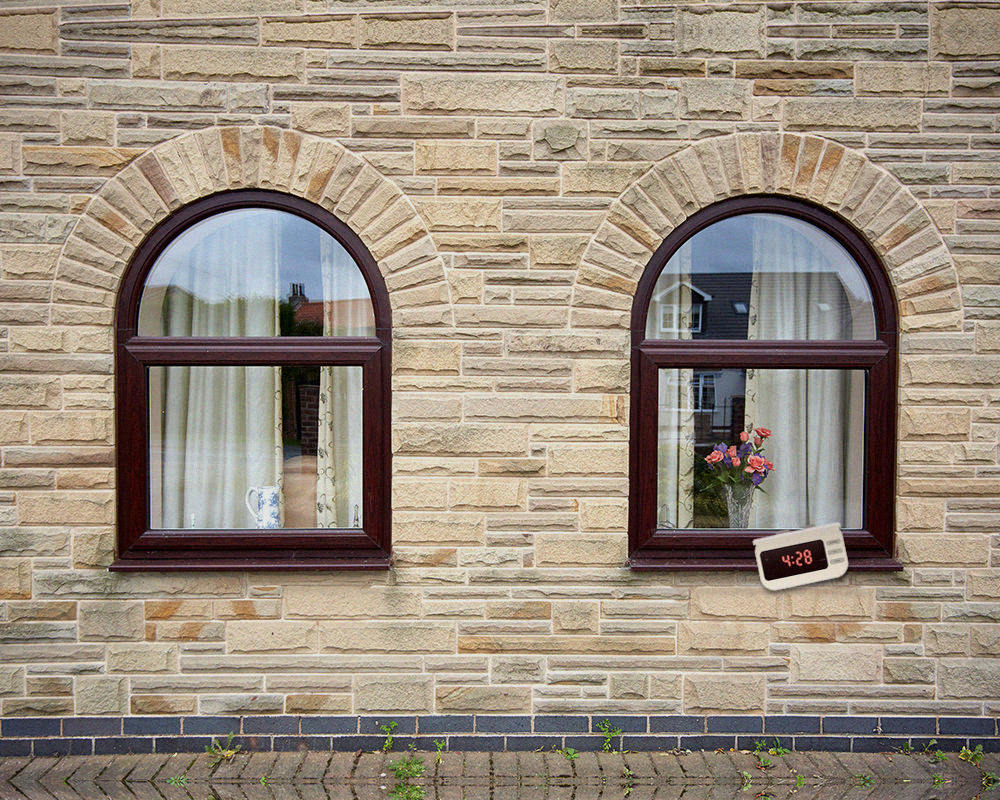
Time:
4:28
